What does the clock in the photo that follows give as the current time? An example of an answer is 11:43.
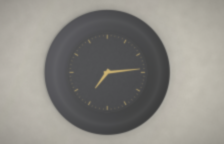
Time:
7:14
